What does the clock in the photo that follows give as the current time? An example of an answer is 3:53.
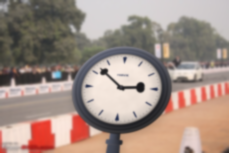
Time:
2:52
